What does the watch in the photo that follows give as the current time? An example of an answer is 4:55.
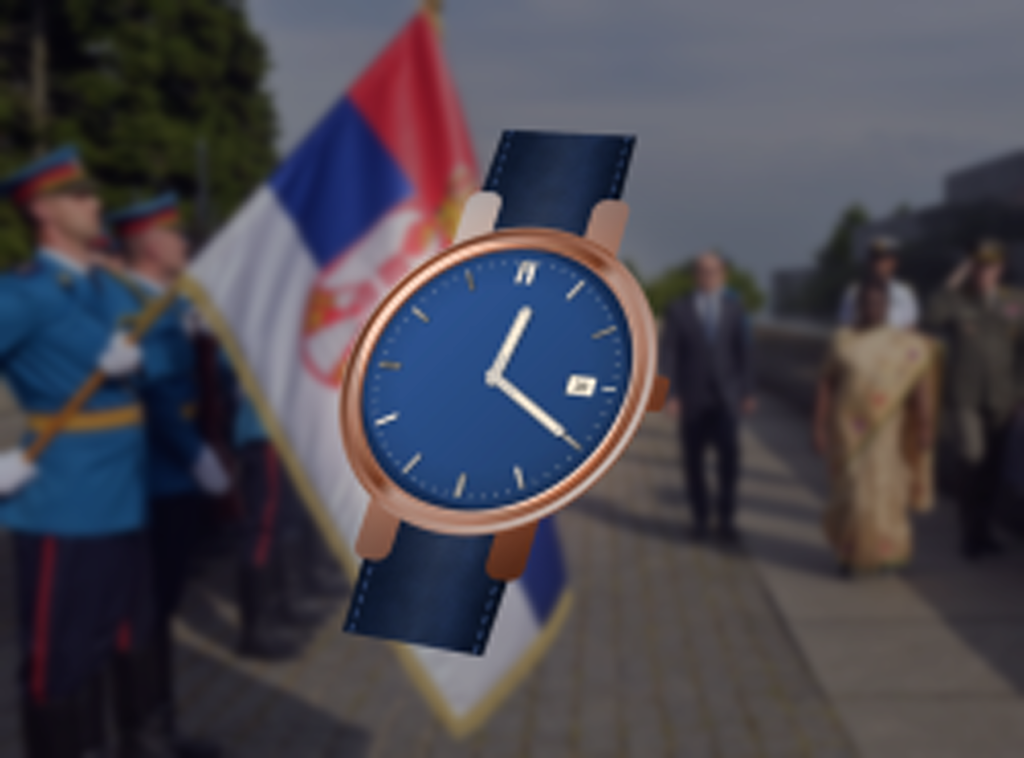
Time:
12:20
